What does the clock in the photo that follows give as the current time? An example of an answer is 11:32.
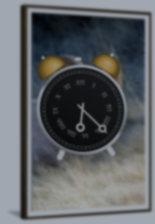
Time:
6:23
